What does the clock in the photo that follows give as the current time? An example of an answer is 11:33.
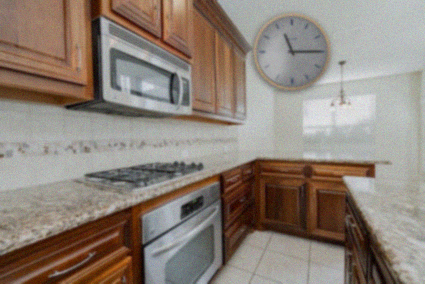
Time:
11:15
